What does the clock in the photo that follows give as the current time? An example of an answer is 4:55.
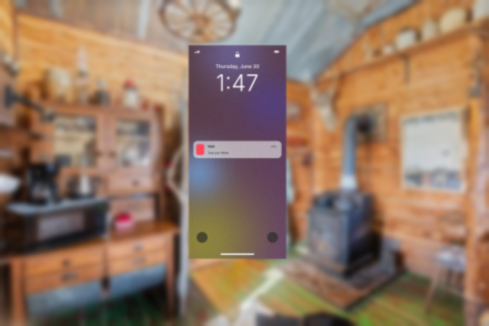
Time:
1:47
